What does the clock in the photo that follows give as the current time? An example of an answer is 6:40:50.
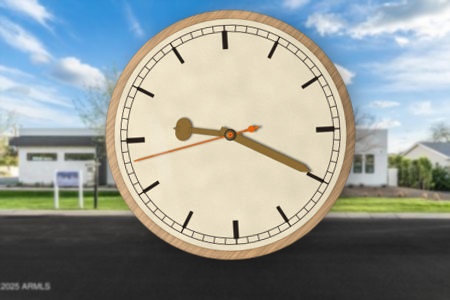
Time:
9:19:43
